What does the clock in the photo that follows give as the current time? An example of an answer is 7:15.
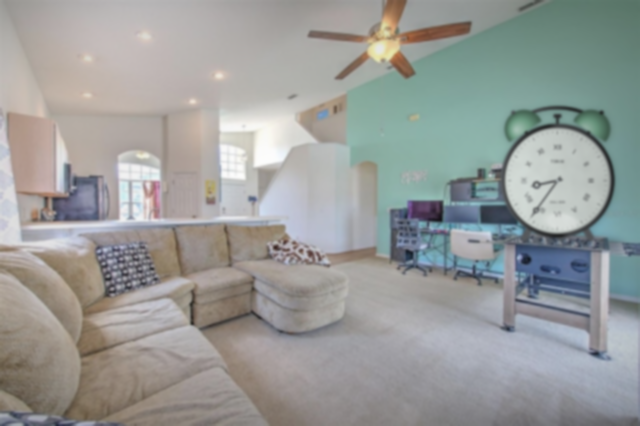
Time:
8:36
